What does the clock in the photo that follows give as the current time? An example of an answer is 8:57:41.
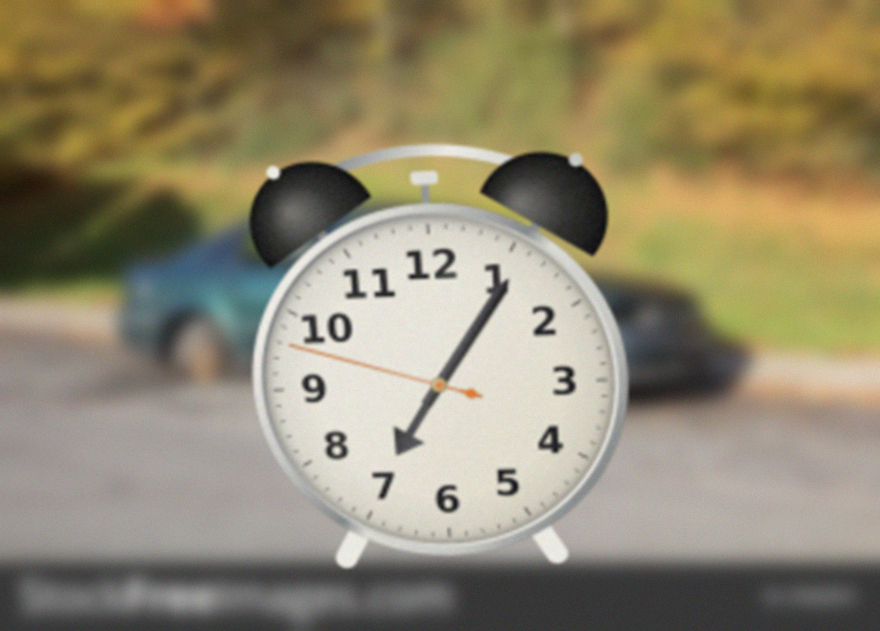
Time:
7:05:48
